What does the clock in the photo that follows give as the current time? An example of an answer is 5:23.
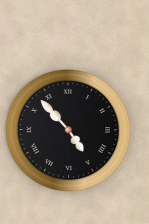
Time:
4:53
